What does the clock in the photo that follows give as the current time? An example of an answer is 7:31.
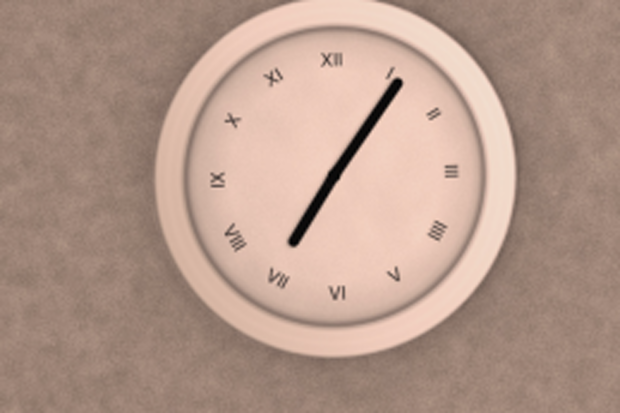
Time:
7:06
